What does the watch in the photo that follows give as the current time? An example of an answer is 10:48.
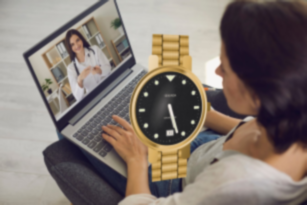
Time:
5:27
